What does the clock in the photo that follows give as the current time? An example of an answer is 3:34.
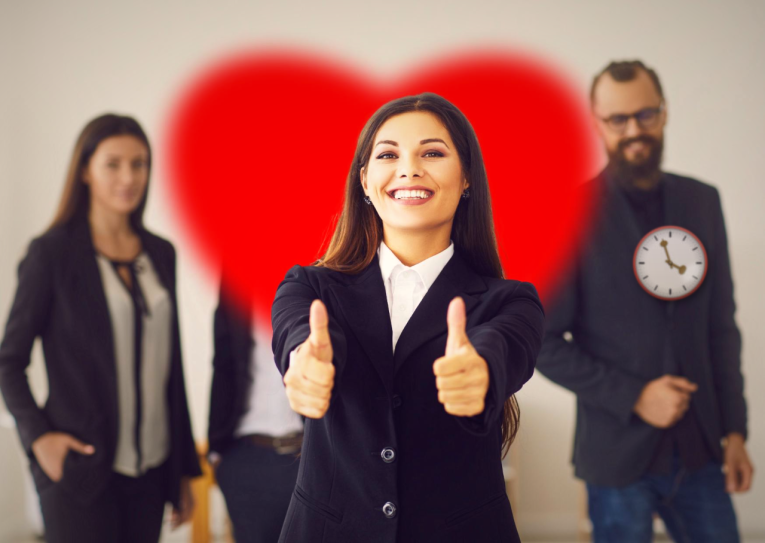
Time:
3:57
